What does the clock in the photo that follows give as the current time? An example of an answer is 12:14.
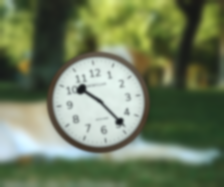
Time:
10:24
